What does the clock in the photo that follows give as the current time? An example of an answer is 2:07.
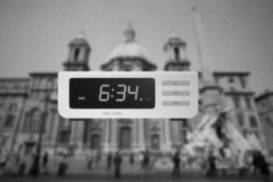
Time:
6:34
